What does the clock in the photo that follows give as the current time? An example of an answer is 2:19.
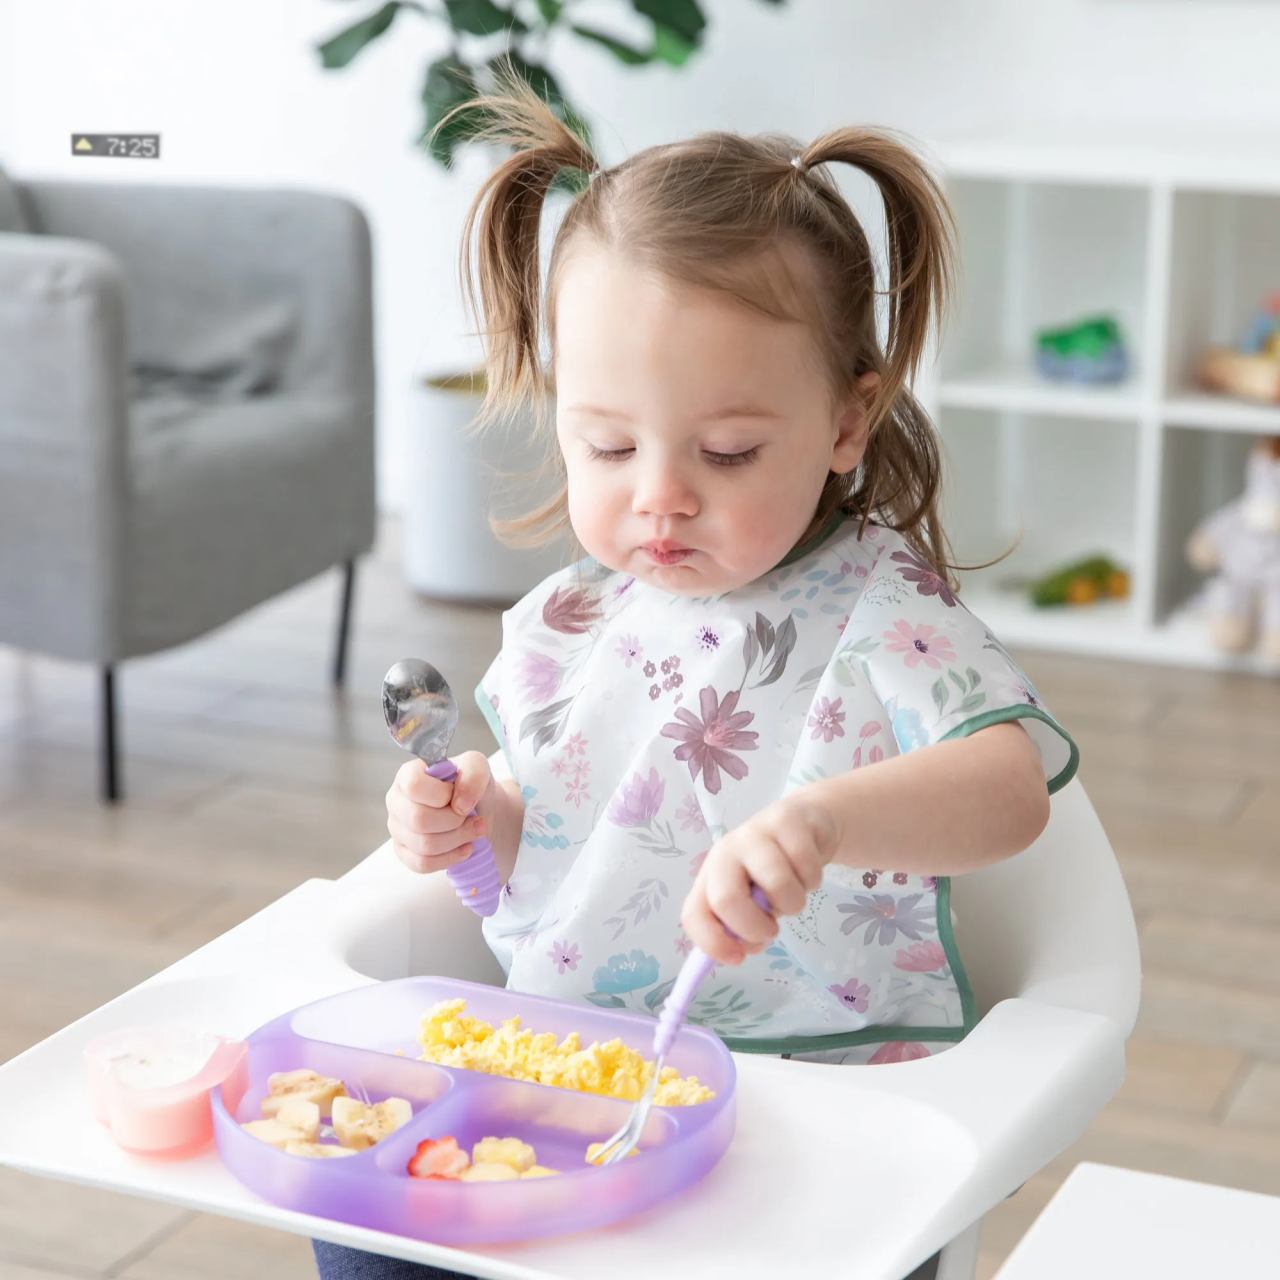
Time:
7:25
